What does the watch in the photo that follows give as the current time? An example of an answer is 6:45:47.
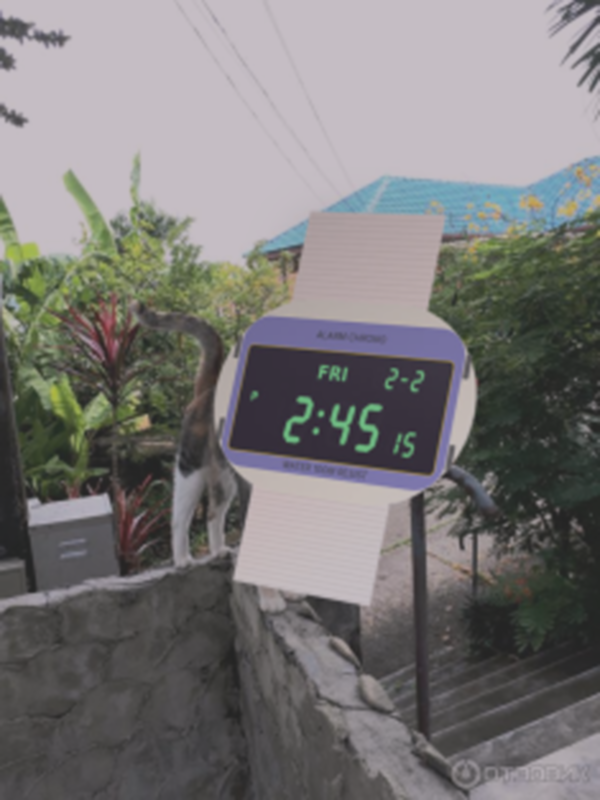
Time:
2:45:15
